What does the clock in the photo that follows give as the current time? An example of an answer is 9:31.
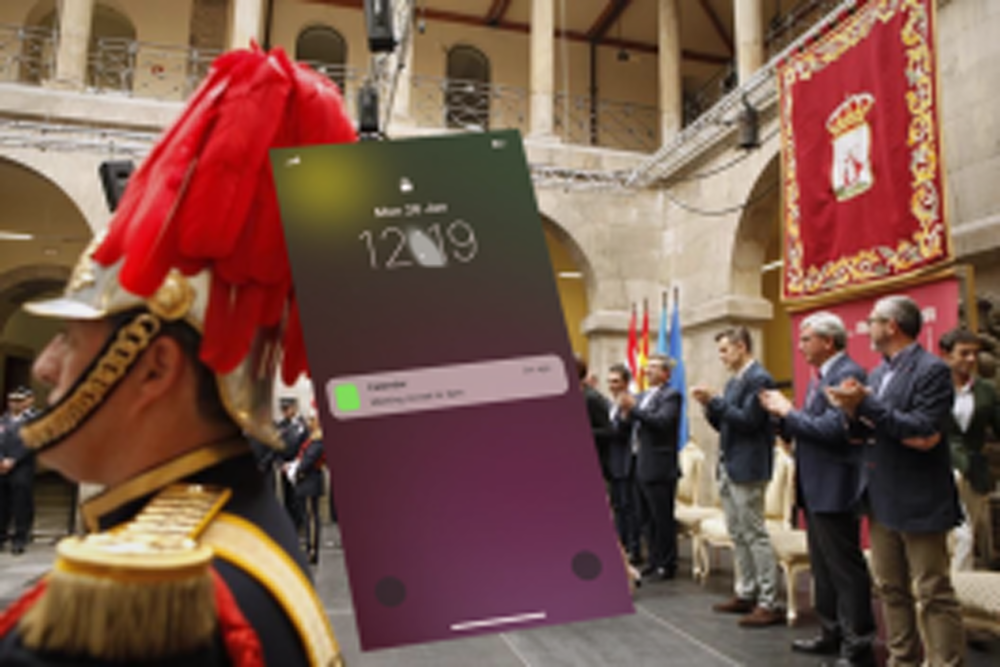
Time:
12:19
